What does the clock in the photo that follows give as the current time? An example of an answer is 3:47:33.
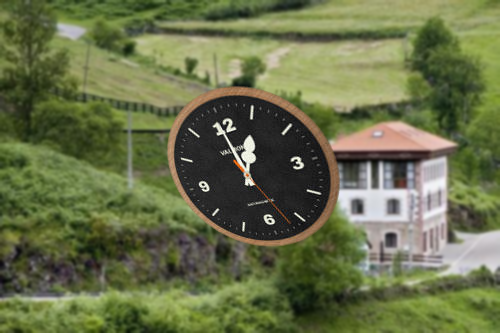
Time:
12:59:27
